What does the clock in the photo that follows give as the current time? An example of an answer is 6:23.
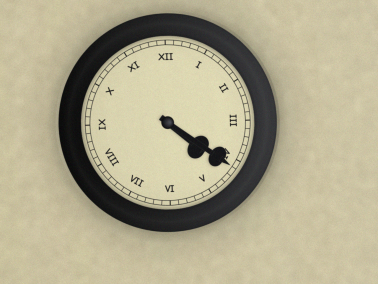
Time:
4:21
